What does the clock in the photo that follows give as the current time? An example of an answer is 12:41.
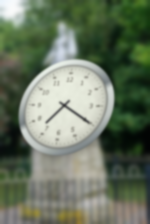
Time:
7:20
